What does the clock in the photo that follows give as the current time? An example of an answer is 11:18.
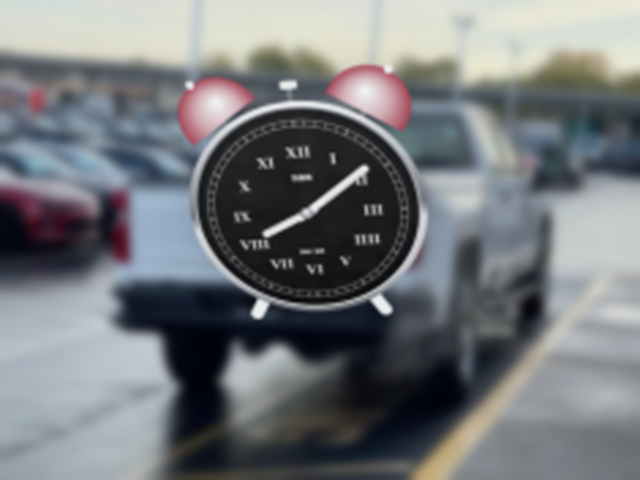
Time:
8:09
